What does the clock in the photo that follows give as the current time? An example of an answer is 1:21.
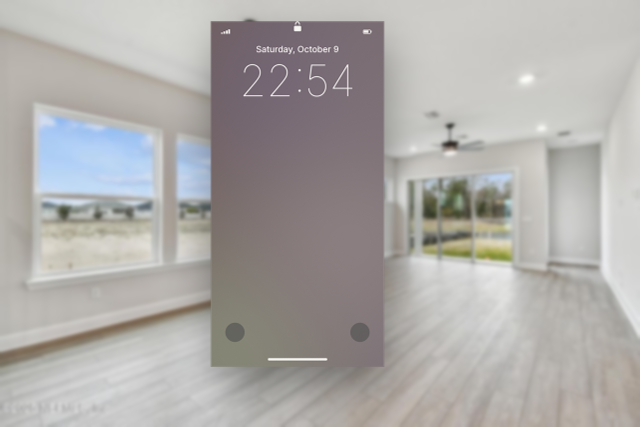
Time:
22:54
